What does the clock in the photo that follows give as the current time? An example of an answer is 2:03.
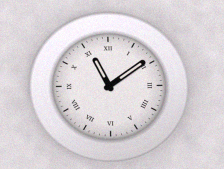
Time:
11:09
